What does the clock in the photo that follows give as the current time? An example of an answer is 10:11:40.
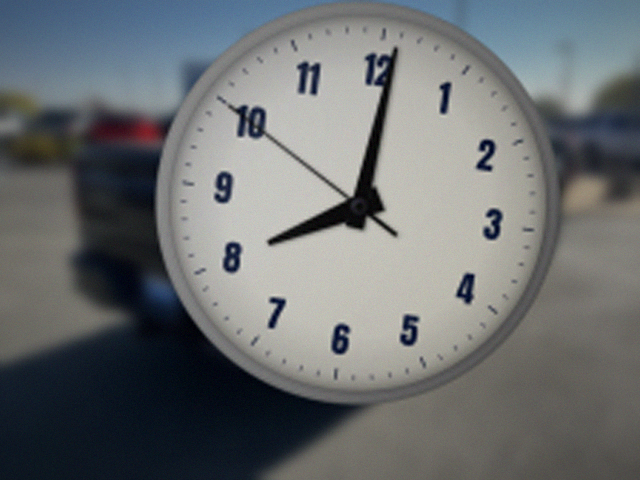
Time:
8:00:50
